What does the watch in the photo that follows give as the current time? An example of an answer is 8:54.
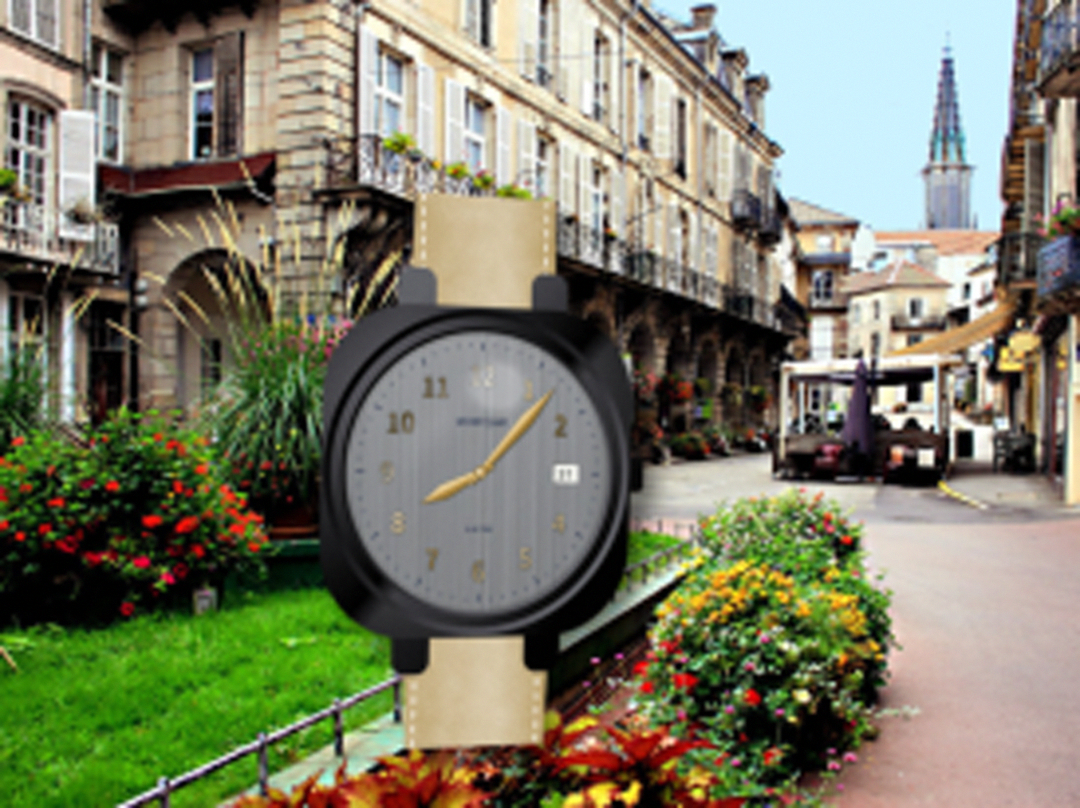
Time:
8:07
